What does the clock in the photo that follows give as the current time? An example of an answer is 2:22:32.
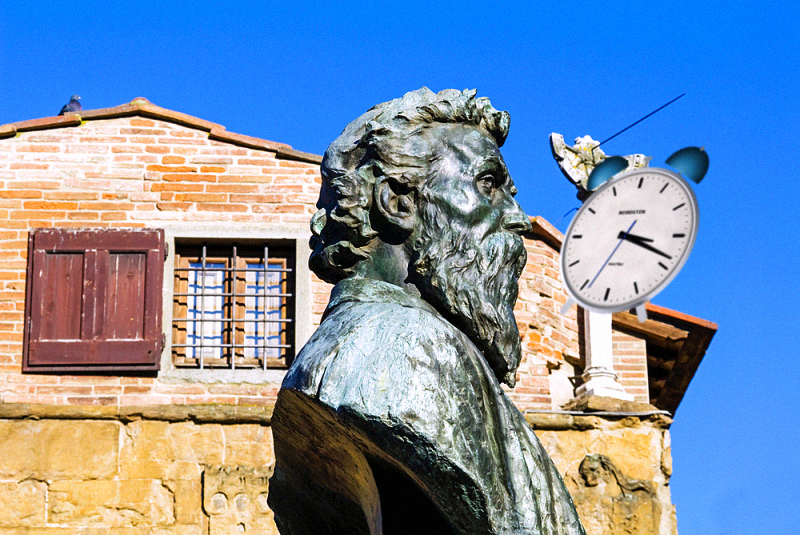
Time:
3:18:34
